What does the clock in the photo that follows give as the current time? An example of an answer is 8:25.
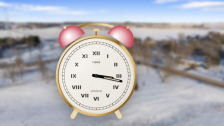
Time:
3:17
